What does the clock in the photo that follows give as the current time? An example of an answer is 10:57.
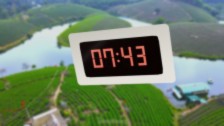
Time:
7:43
